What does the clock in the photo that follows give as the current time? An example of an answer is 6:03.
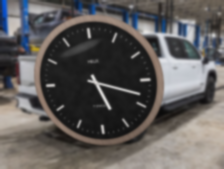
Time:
5:18
